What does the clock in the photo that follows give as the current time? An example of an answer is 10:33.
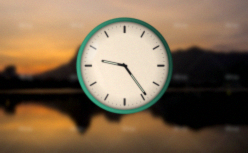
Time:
9:24
